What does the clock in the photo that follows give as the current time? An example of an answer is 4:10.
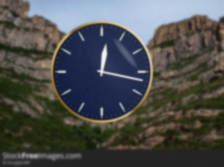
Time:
12:17
